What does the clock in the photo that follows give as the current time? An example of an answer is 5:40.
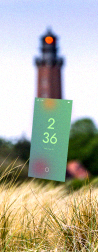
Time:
2:36
